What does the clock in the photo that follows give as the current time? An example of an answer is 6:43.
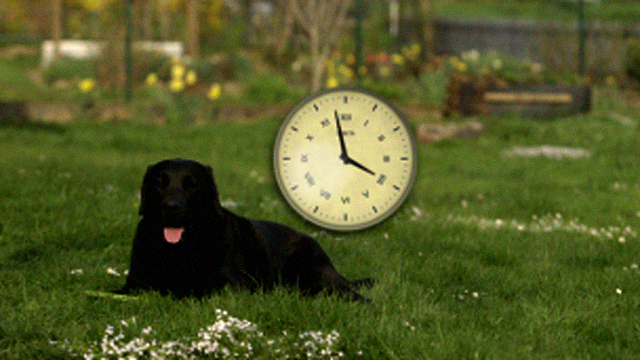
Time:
3:58
